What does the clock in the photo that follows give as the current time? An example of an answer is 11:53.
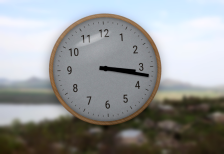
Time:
3:17
